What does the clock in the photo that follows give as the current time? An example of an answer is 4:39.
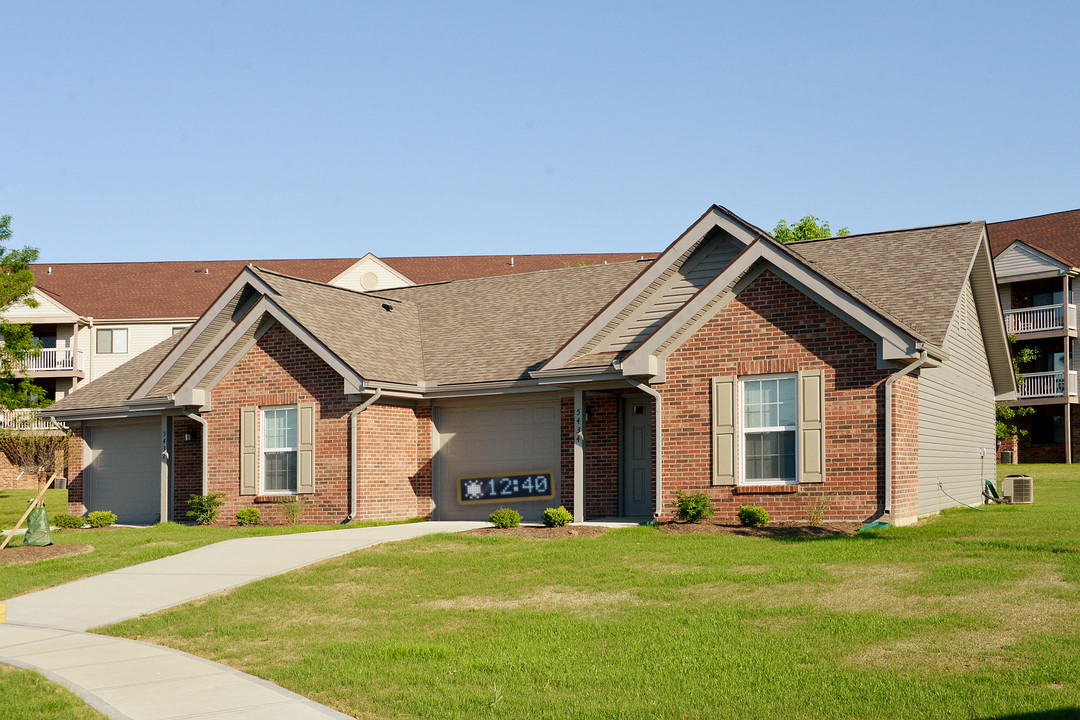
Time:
12:40
